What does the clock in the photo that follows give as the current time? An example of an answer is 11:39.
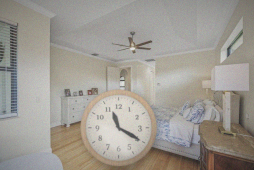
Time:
11:20
